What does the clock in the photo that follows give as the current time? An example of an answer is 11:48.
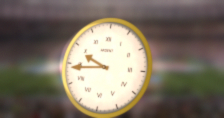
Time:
9:44
